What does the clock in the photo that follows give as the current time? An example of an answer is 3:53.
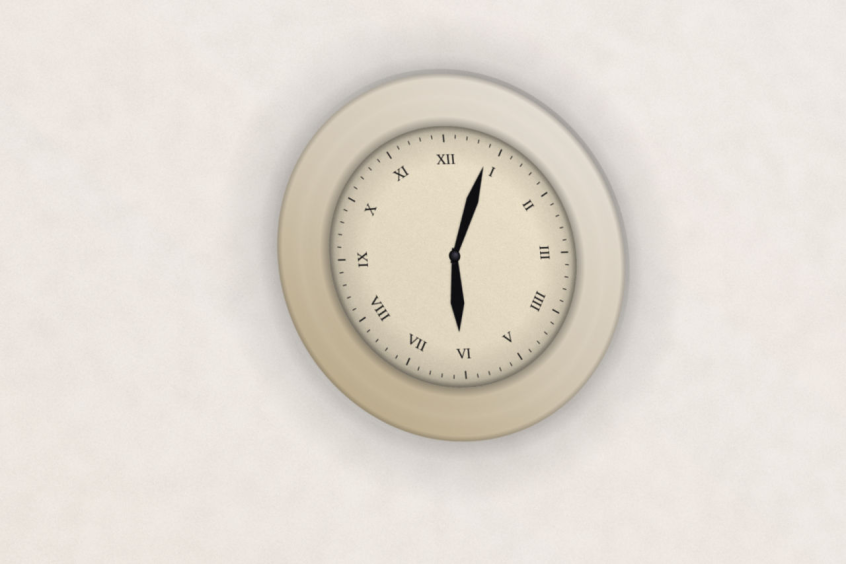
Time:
6:04
